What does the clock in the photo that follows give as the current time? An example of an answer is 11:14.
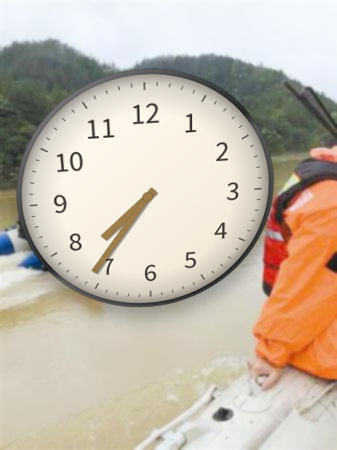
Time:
7:36
